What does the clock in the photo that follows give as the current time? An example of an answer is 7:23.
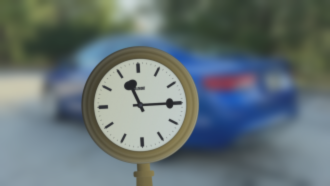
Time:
11:15
